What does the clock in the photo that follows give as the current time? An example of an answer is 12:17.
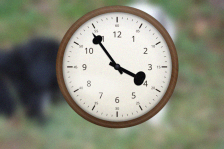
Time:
3:54
